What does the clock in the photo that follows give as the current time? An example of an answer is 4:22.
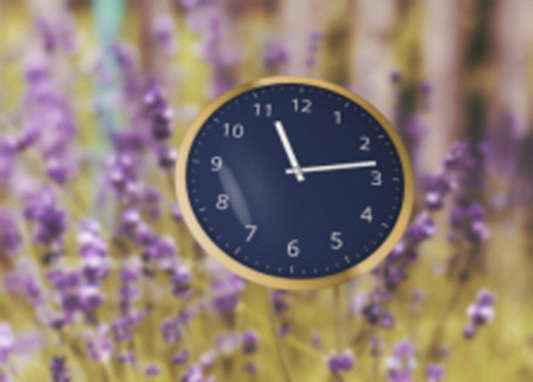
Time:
11:13
